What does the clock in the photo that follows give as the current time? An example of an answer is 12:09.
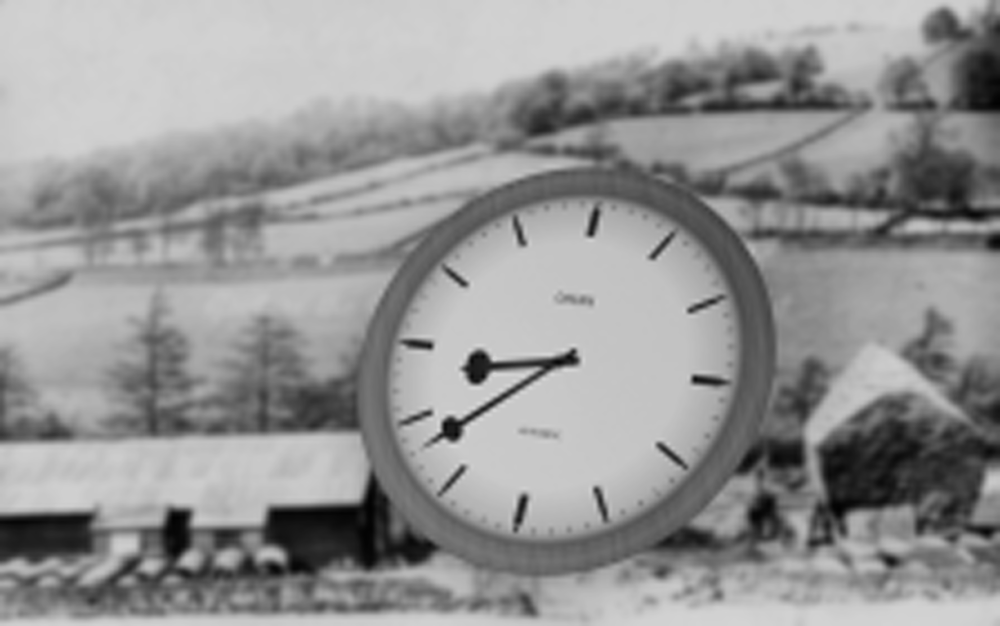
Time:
8:38
